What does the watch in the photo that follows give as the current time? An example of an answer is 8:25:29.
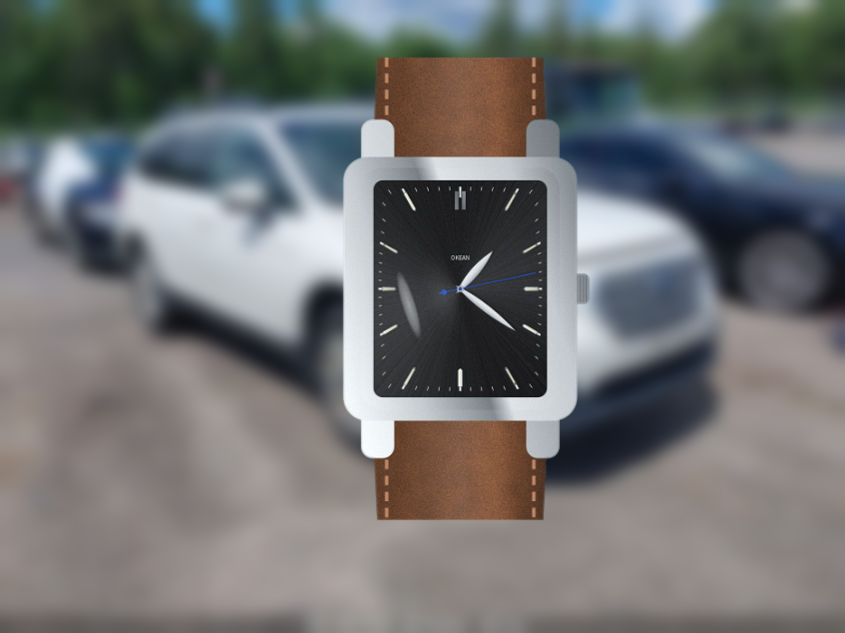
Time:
1:21:13
